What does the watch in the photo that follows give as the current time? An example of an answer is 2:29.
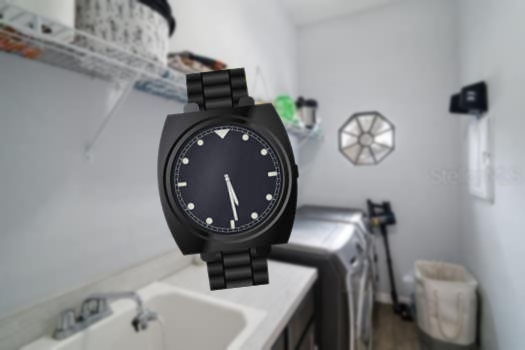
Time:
5:29
